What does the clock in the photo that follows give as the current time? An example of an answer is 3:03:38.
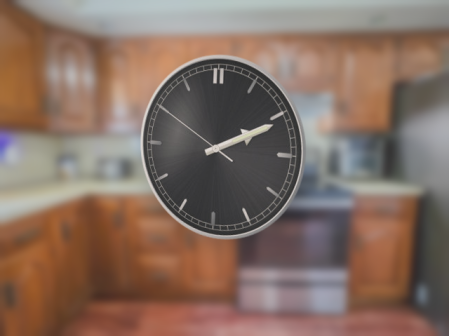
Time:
2:10:50
